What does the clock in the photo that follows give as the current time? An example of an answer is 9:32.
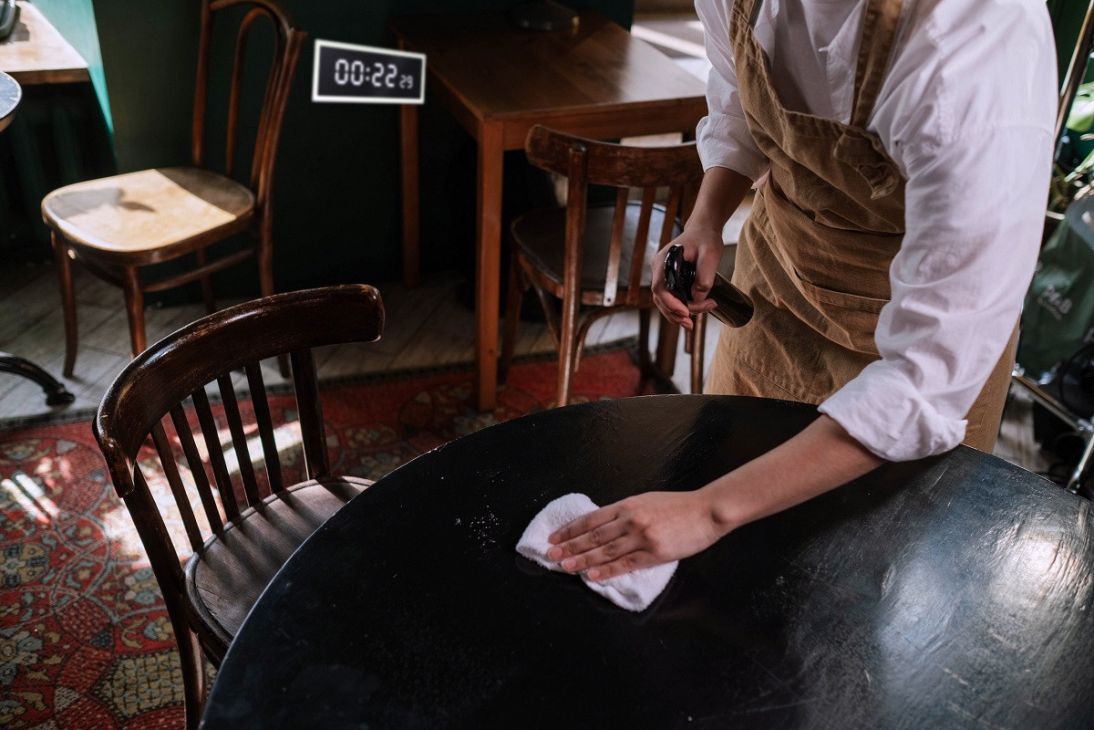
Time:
0:22
